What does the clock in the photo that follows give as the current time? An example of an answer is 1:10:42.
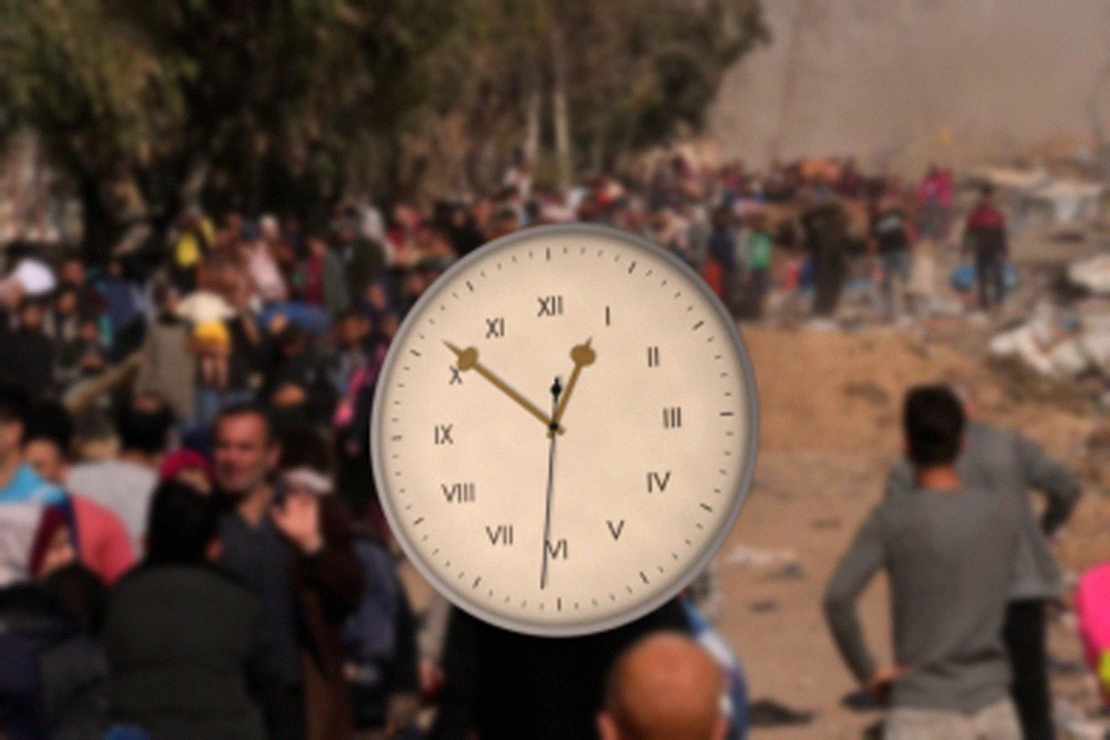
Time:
12:51:31
